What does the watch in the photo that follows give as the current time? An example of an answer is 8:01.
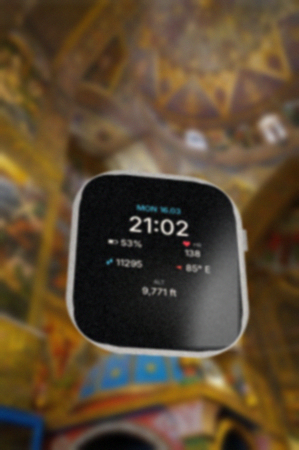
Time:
21:02
